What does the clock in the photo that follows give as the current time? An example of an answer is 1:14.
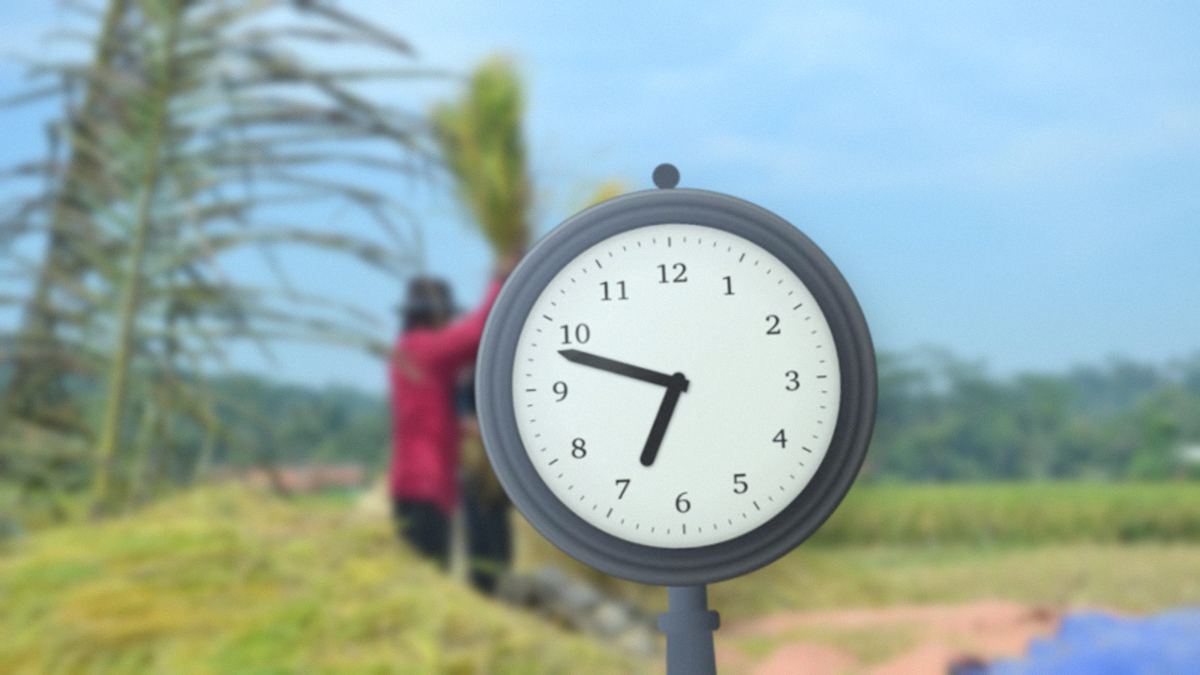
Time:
6:48
